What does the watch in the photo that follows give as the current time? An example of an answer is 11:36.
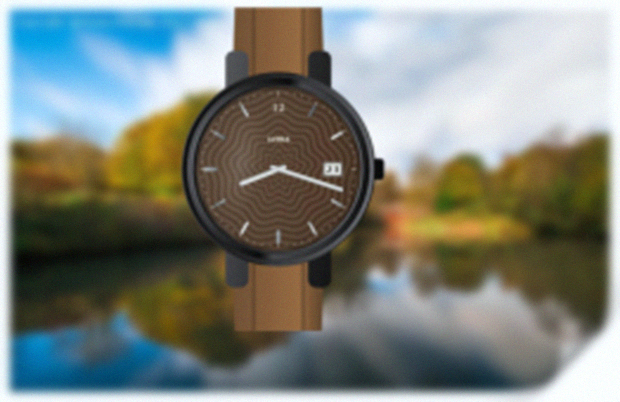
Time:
8:18
